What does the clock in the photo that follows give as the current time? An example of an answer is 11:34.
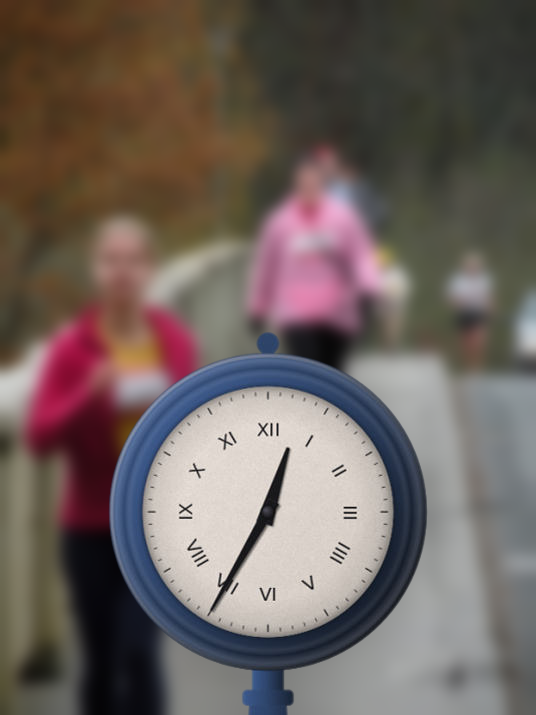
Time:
12:35
